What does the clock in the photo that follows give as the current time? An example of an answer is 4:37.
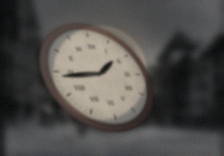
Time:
1:44
